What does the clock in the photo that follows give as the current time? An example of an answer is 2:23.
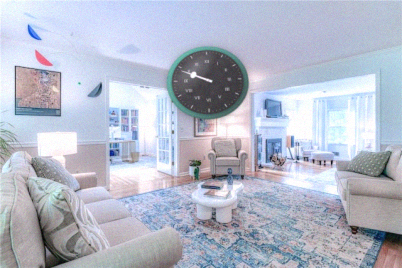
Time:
9:49
